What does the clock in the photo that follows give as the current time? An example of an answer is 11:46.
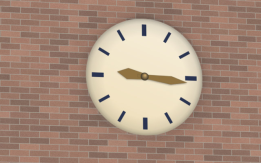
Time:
9:16
